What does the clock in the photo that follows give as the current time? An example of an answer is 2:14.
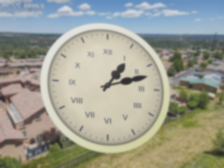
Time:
1:12
